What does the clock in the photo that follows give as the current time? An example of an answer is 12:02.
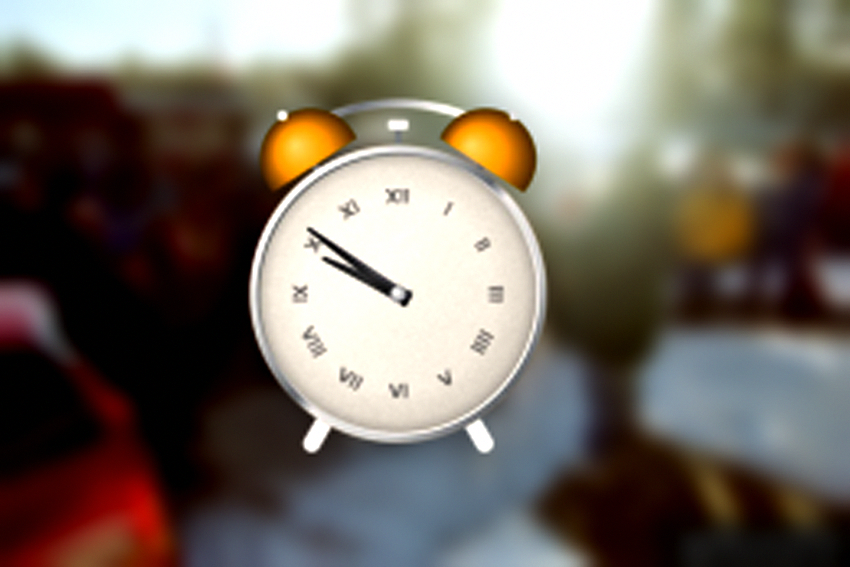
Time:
9:51
